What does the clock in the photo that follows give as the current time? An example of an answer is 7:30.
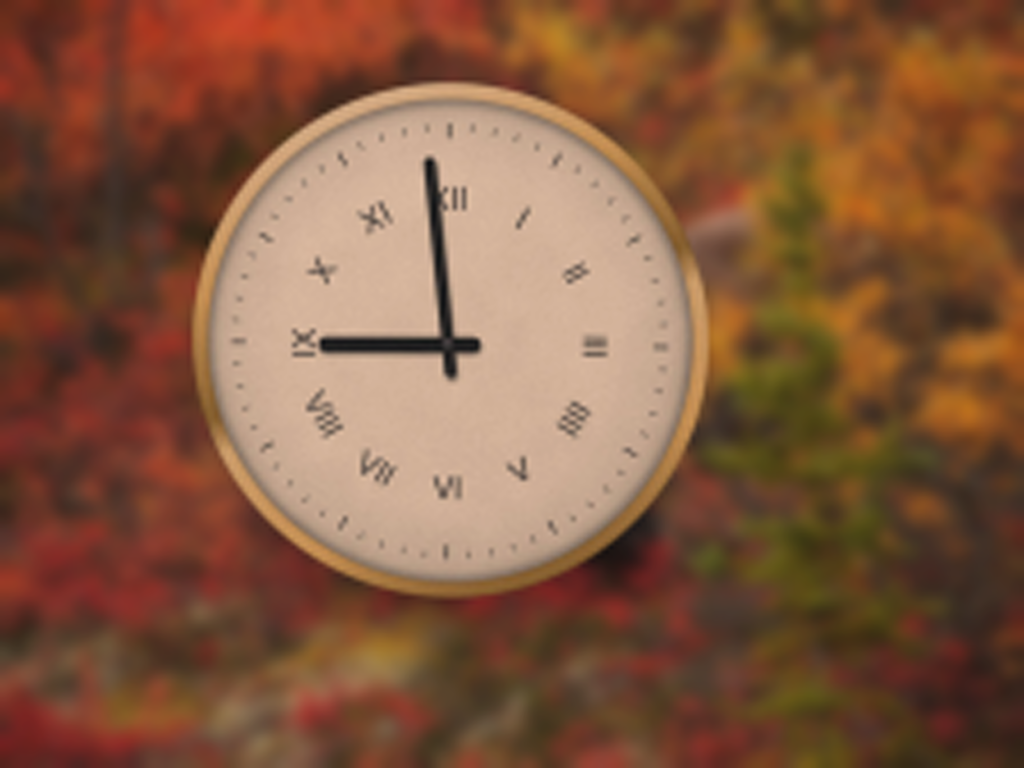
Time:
8:59
